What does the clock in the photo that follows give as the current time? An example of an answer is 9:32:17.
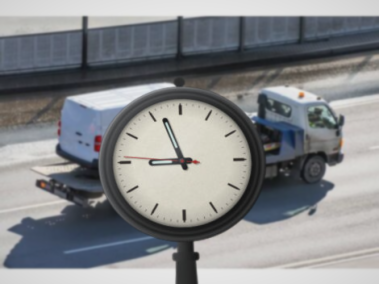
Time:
8:56:46
